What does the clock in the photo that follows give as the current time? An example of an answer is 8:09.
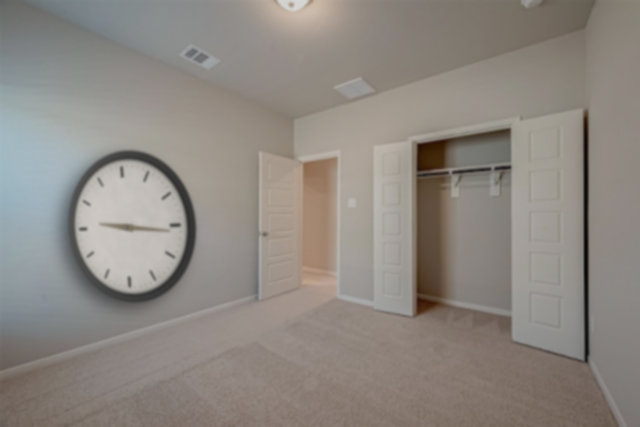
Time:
9:16
